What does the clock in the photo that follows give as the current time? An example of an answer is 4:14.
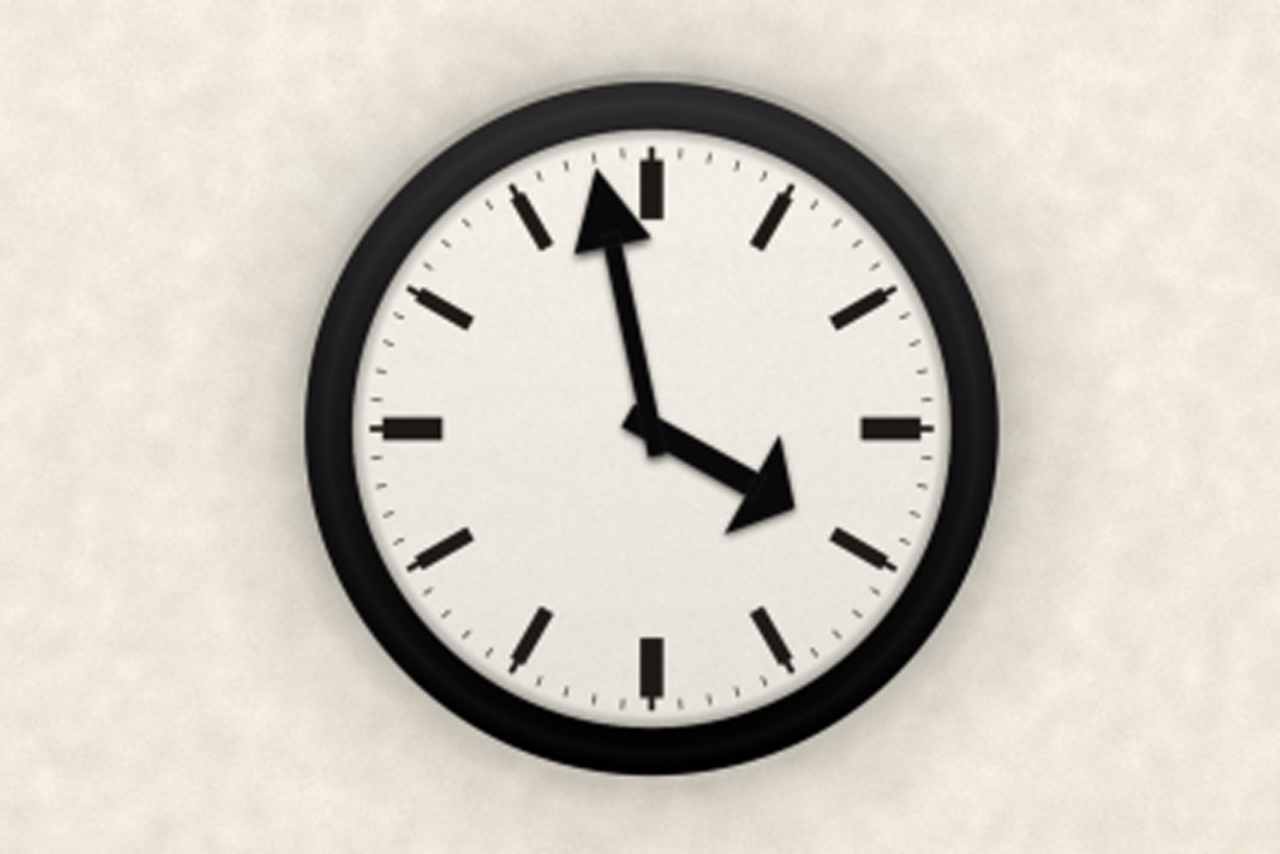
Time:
3:58
